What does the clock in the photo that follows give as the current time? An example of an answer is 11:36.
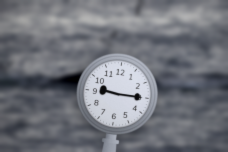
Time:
9:15
